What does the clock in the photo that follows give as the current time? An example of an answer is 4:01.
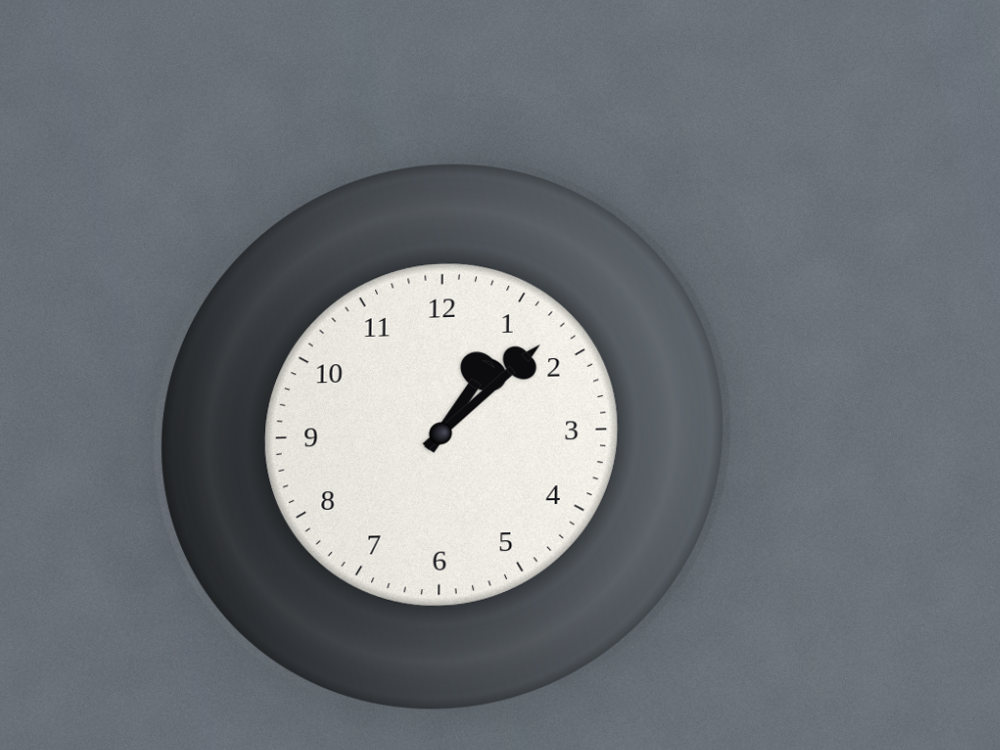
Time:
1:08
